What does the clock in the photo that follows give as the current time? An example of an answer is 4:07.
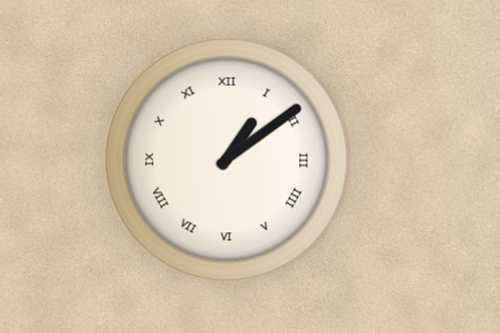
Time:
1:09
